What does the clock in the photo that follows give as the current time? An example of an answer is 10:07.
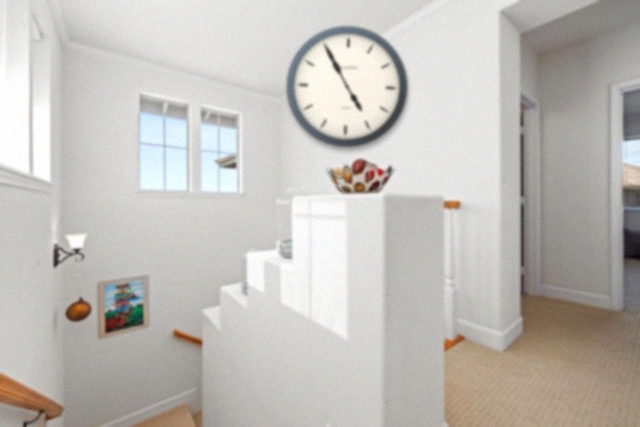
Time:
4:55
